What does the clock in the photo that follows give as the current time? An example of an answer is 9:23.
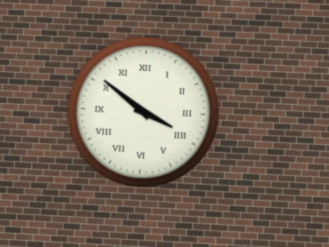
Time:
3:51
